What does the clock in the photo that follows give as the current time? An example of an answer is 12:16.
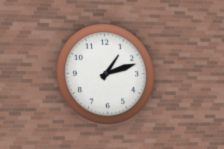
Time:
1:12
